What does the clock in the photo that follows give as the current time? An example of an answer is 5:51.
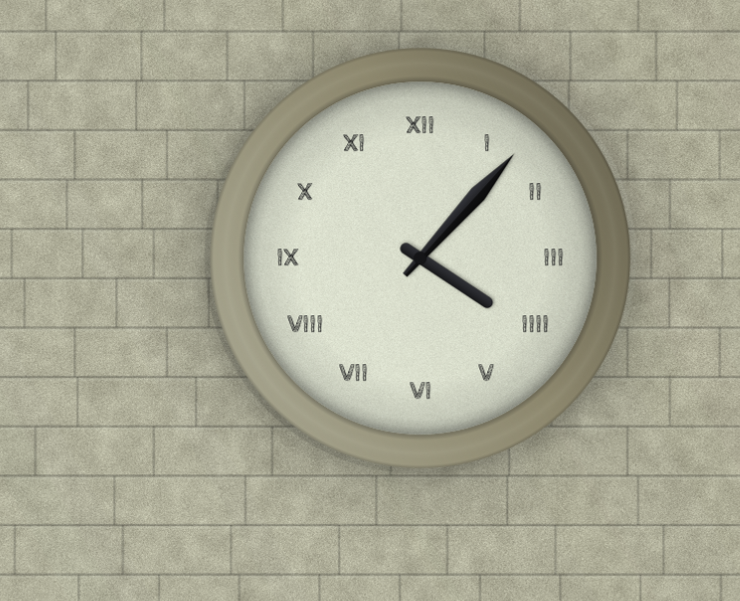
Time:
4:07
